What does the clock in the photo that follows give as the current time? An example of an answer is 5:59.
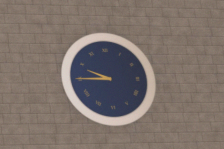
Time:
9:45
